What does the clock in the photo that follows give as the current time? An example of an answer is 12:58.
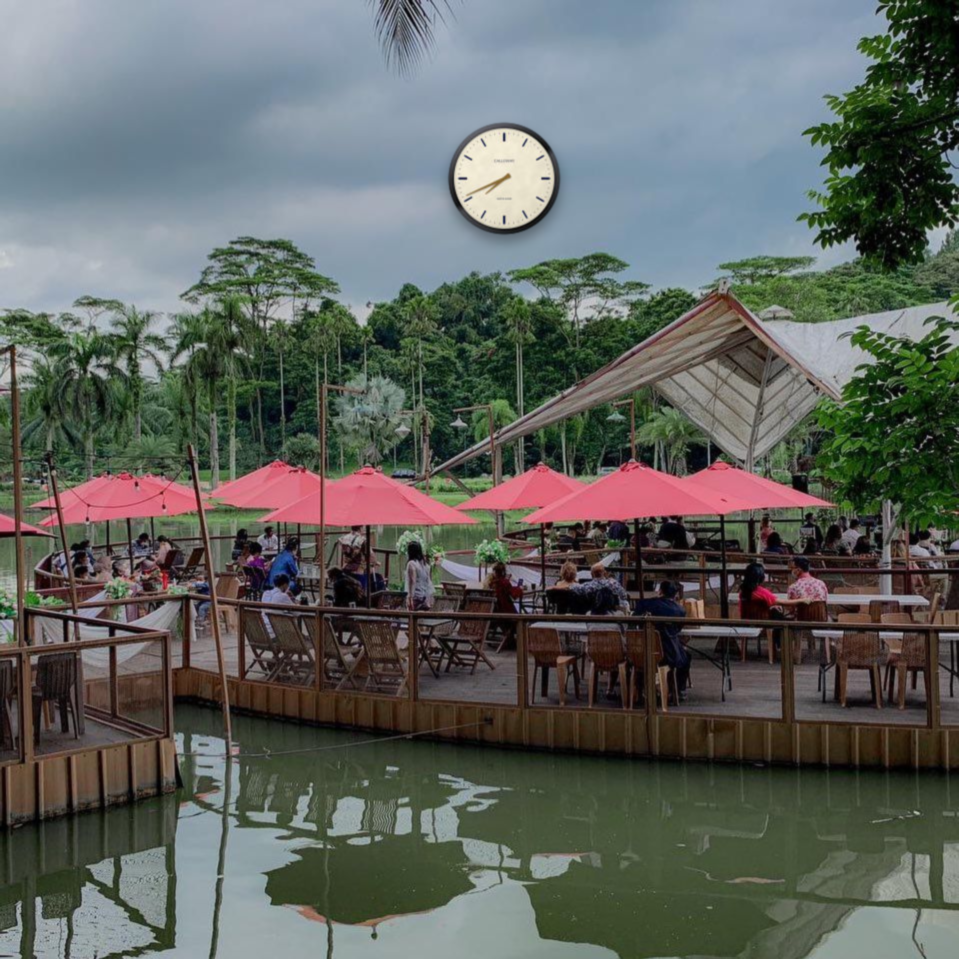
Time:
7:41
